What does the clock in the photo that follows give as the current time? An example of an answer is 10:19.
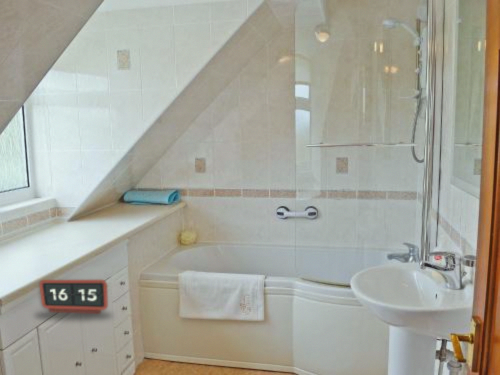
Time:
16:15
